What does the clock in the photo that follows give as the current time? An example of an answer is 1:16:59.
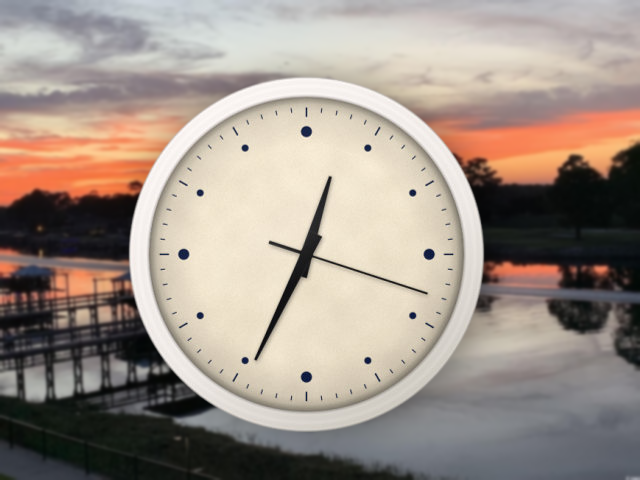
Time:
12:34:18
